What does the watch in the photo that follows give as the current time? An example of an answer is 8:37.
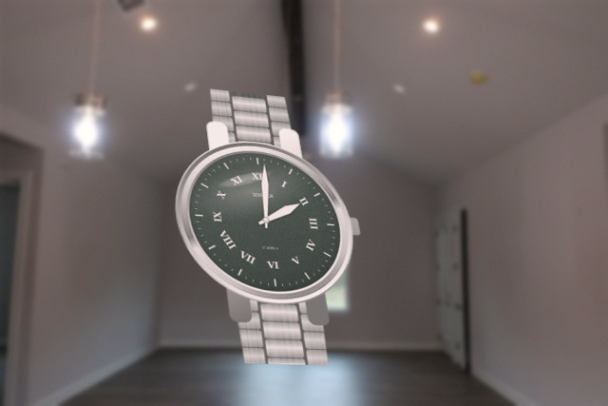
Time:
2:01
